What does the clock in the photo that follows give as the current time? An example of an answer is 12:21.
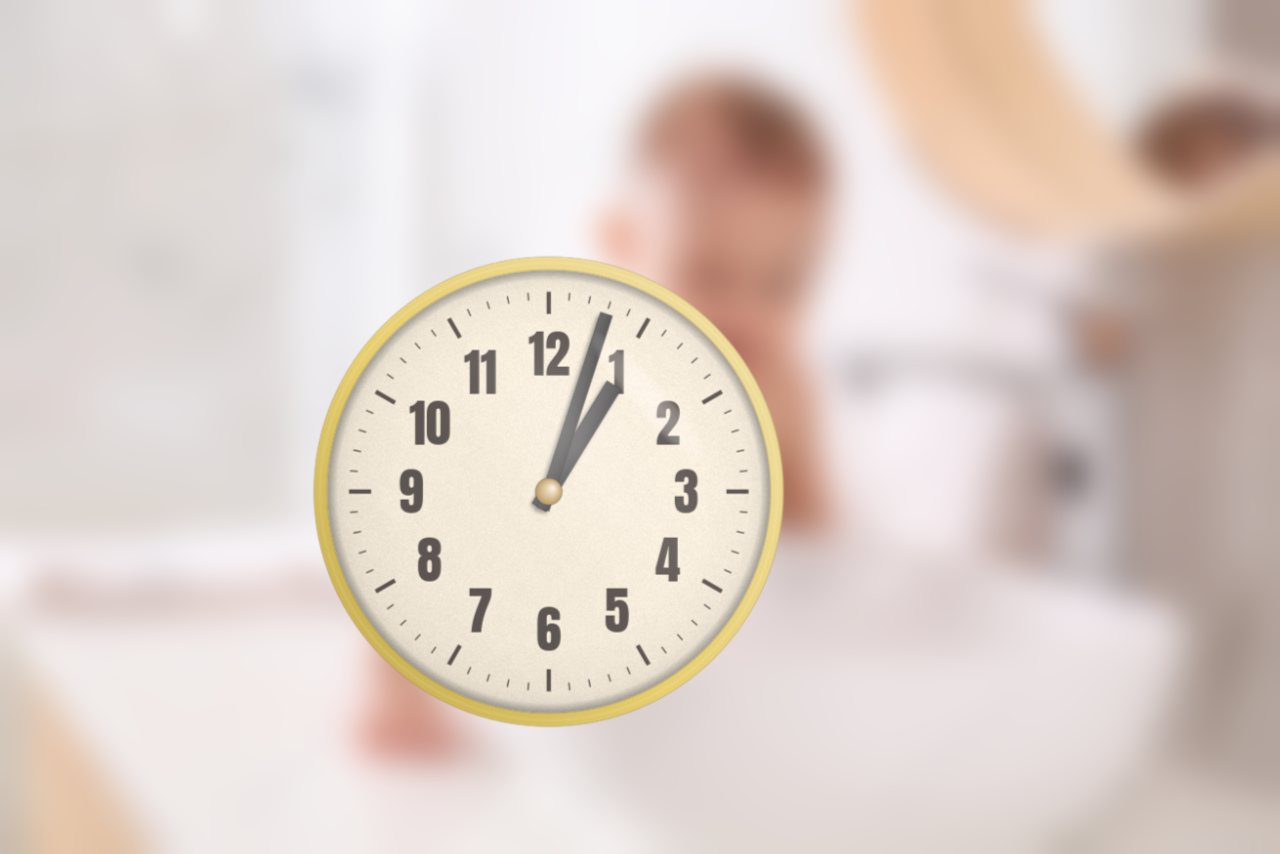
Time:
1:03
